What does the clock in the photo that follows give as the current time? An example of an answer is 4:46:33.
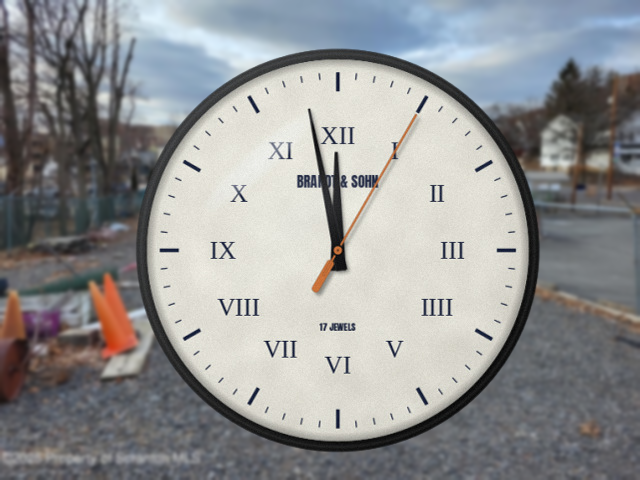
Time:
11:58:05
